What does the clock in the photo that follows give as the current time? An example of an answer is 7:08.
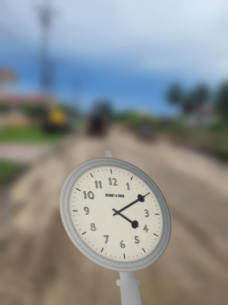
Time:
4:10
